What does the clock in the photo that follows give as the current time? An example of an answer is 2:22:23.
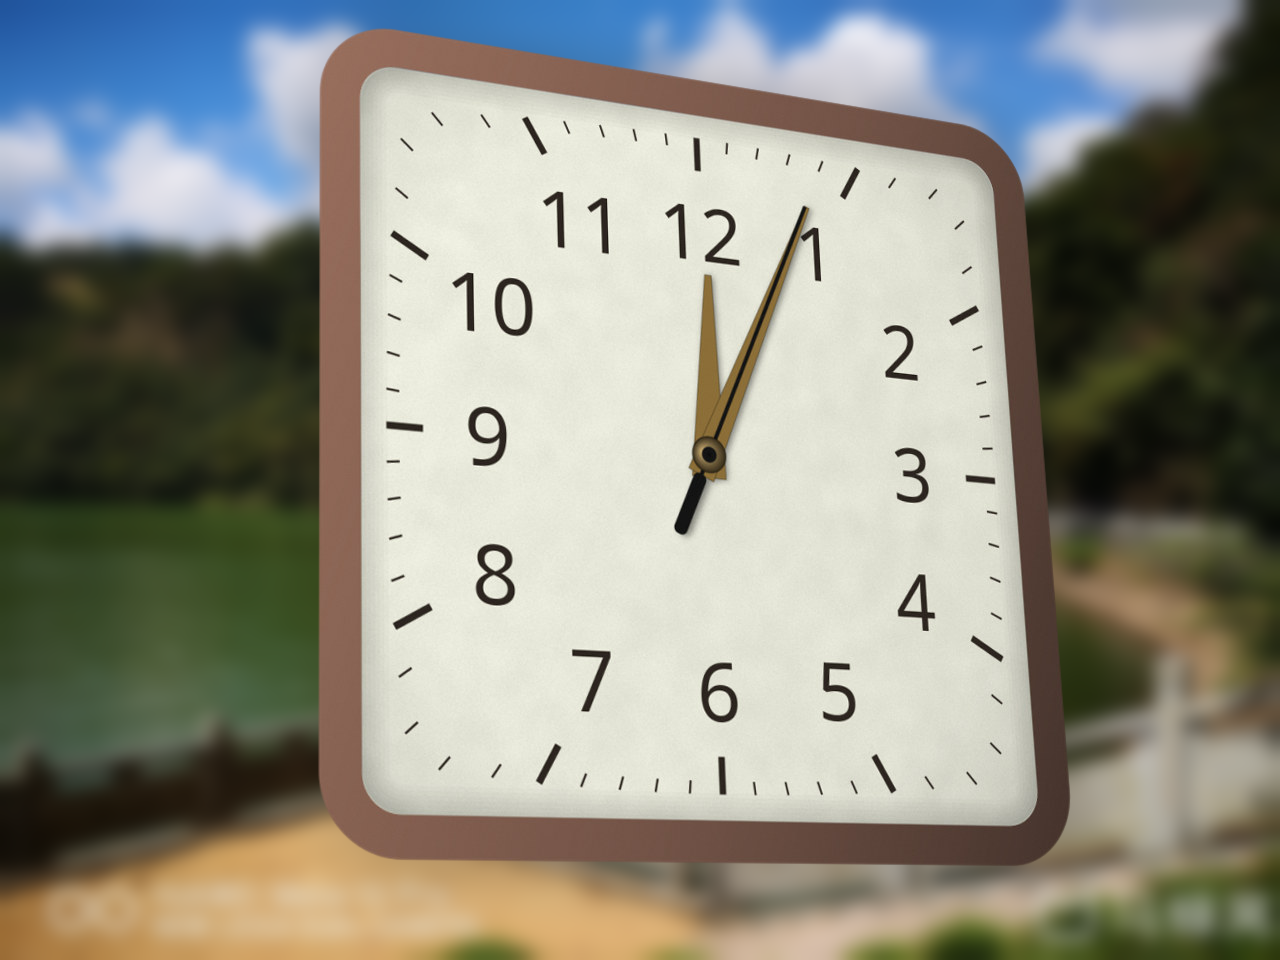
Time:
12:04:04
